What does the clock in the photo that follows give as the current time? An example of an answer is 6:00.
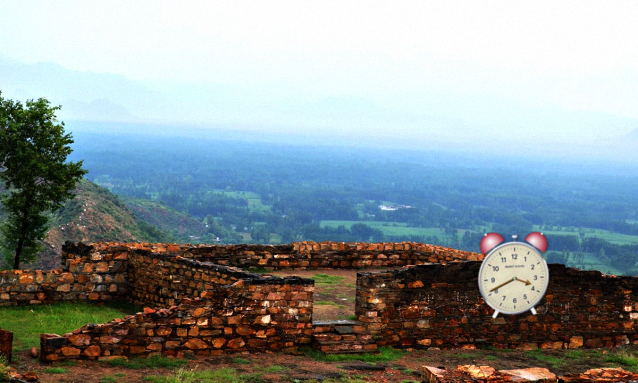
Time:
3:41
